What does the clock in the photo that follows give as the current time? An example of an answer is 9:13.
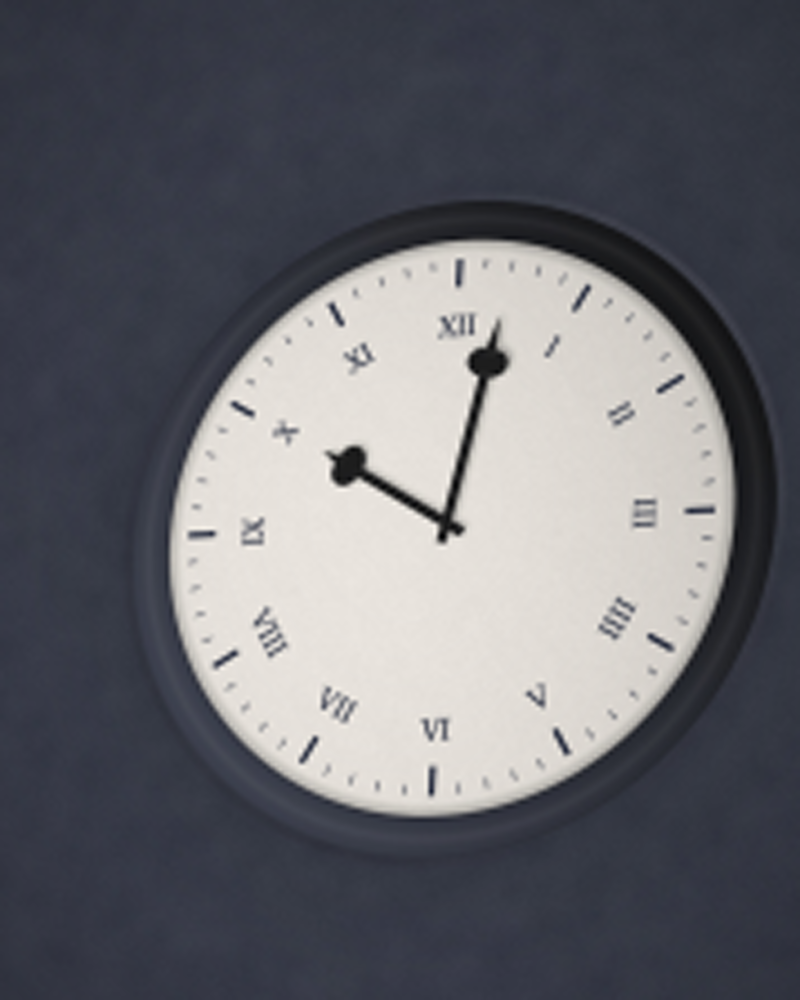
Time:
10:02
